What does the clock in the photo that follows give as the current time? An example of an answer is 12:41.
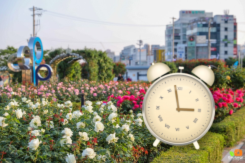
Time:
2:58
